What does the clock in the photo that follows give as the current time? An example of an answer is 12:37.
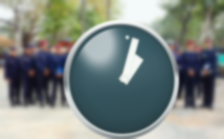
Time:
1:02
